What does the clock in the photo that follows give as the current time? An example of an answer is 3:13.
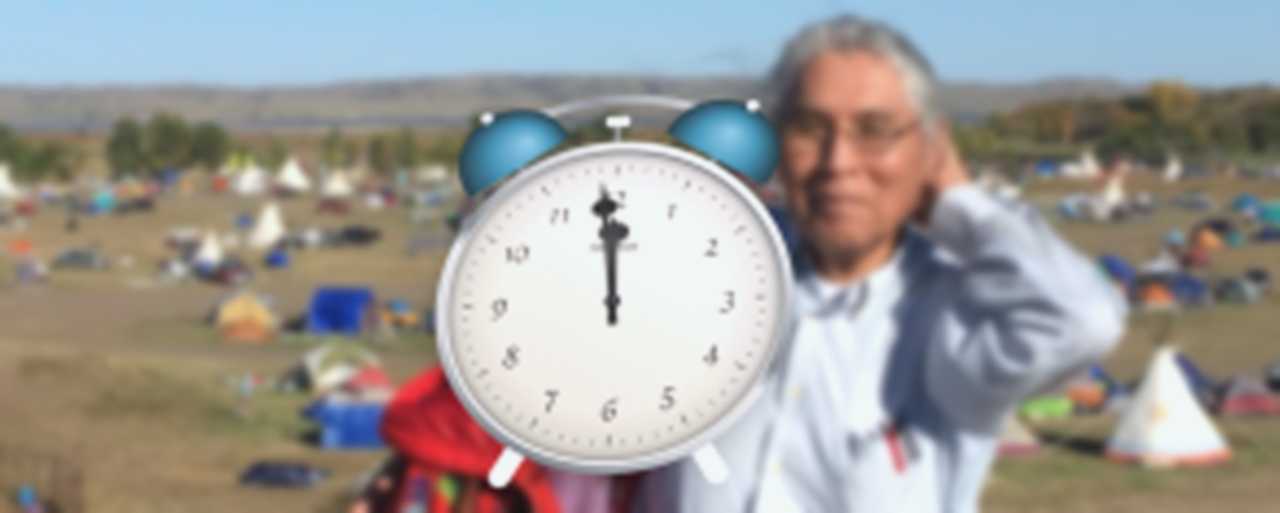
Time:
11:59
